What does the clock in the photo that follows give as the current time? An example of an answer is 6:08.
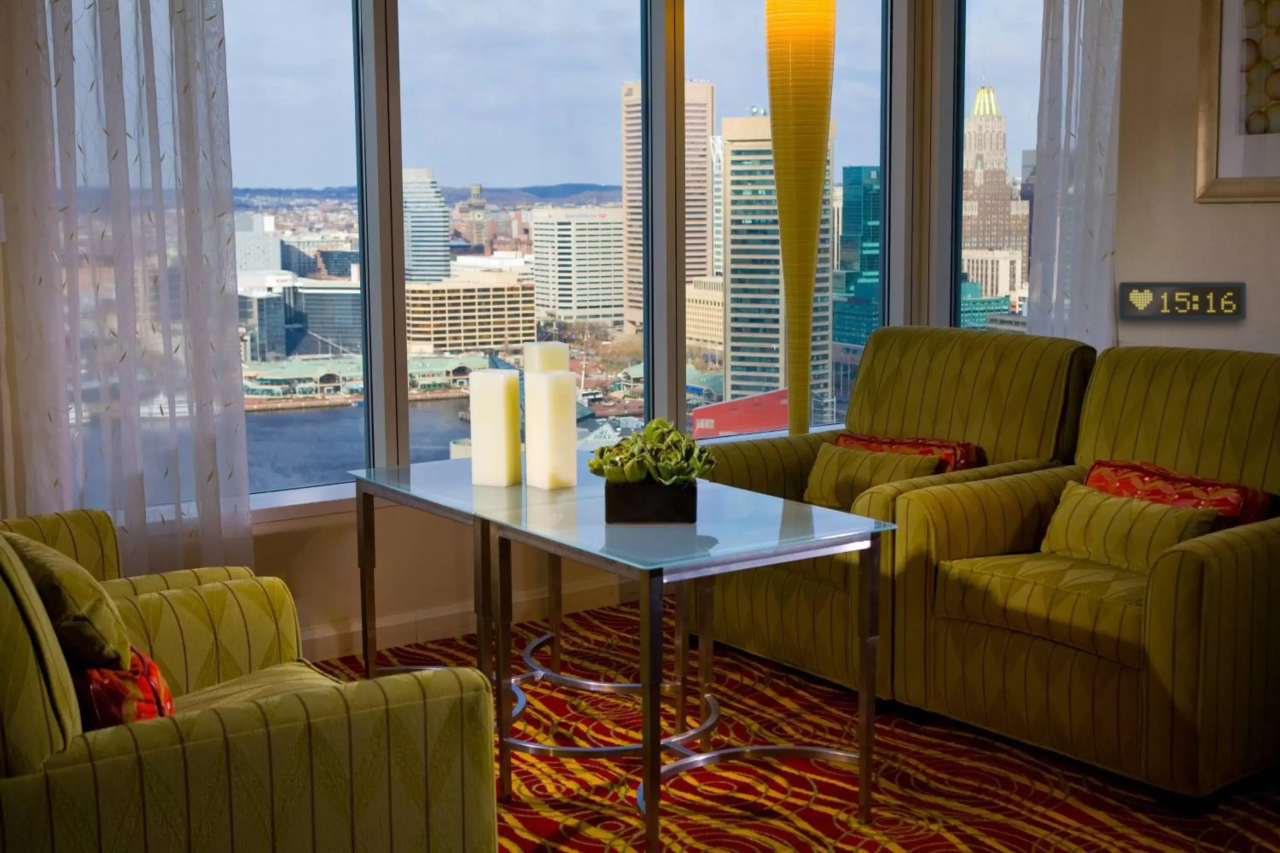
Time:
15:16
